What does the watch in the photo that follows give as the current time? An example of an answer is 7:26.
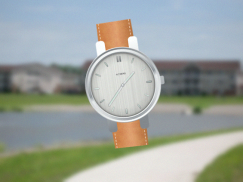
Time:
1:37
